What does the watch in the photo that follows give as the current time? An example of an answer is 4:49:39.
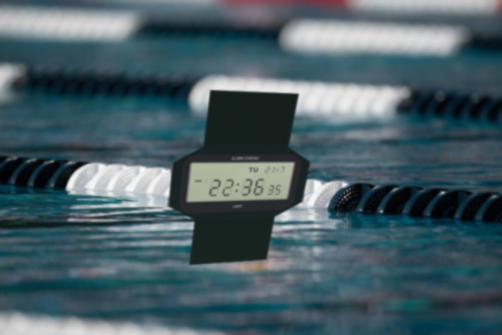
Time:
22:36:35
